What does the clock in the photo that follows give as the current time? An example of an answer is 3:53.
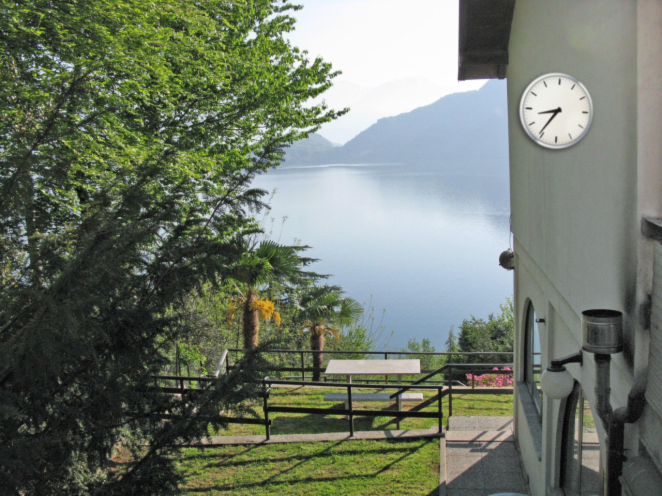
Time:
8:36
